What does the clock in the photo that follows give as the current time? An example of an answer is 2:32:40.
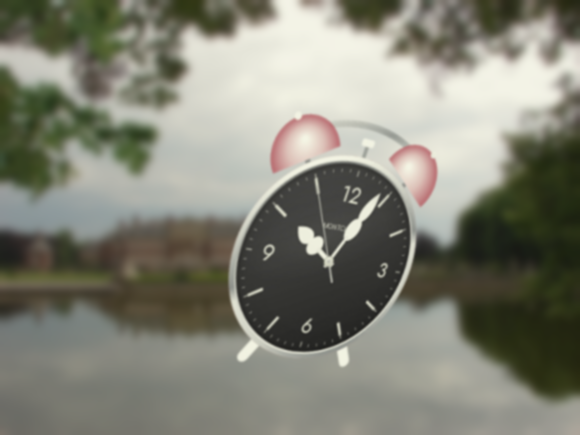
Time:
10:03:55
